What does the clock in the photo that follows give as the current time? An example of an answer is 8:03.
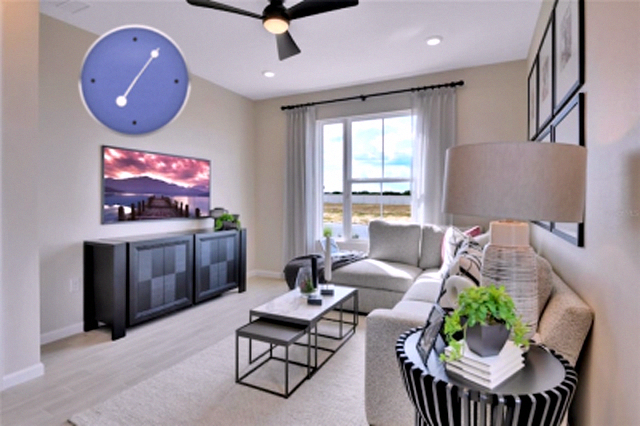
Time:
7:06
